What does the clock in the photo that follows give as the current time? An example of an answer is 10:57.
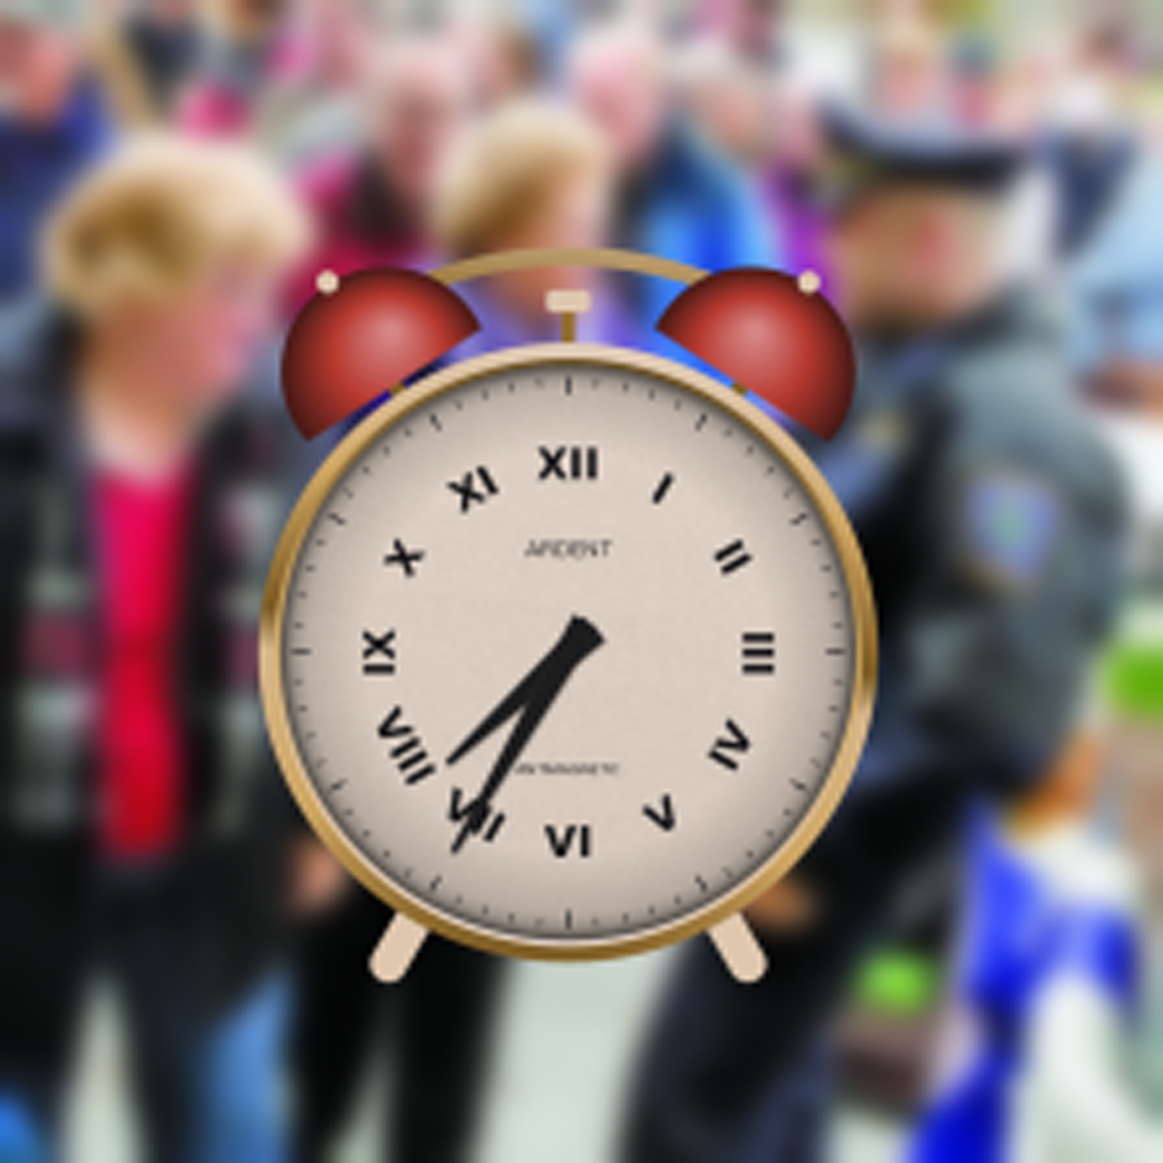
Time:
7:35
